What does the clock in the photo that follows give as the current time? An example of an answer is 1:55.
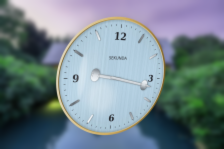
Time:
9:17
